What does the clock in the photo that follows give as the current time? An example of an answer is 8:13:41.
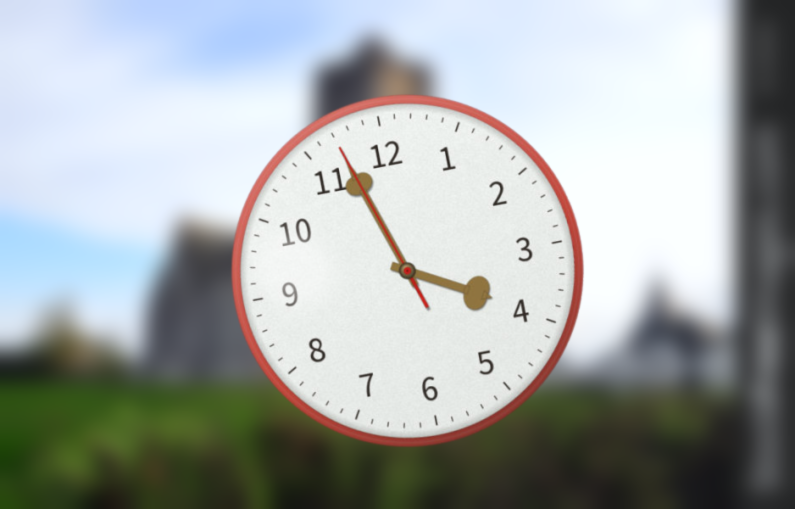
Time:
3:56:57
